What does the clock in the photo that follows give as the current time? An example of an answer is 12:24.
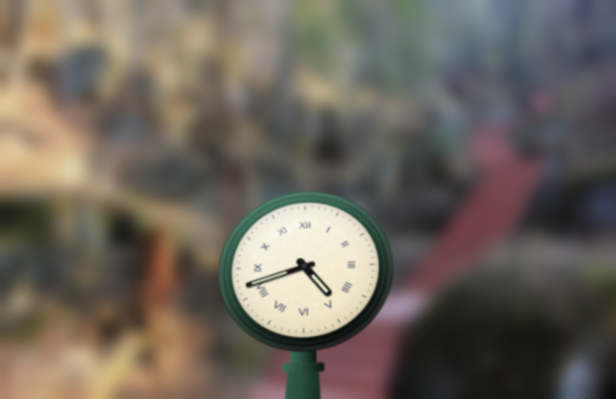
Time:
4:42
